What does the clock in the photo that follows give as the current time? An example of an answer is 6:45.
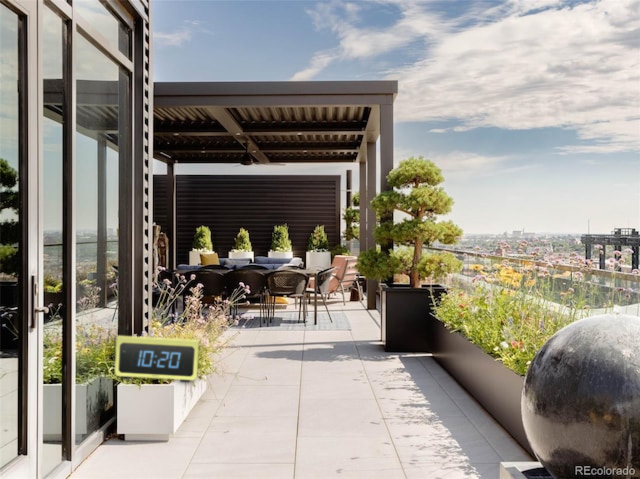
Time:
10:20
